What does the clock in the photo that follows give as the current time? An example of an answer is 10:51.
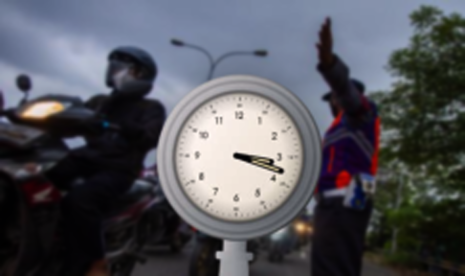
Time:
3:18
